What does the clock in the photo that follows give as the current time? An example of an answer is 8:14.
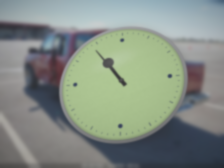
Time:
10:54
